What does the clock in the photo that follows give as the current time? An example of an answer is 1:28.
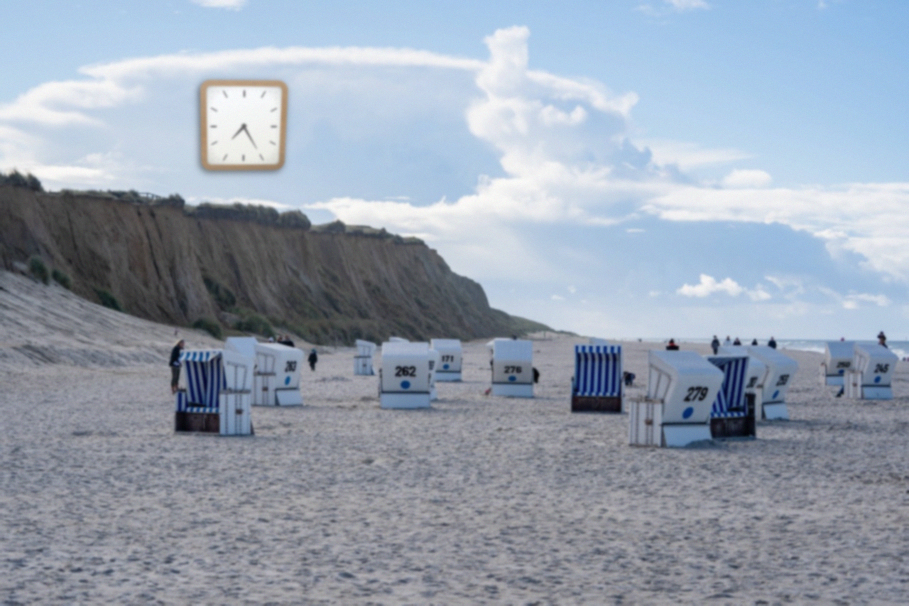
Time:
7:25
